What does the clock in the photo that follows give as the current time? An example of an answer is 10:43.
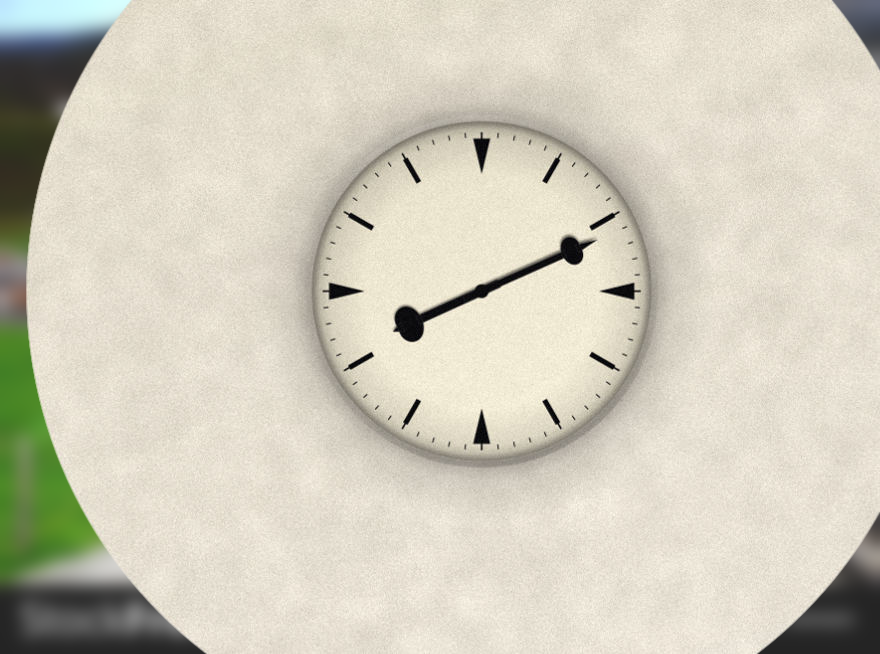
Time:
8:11
